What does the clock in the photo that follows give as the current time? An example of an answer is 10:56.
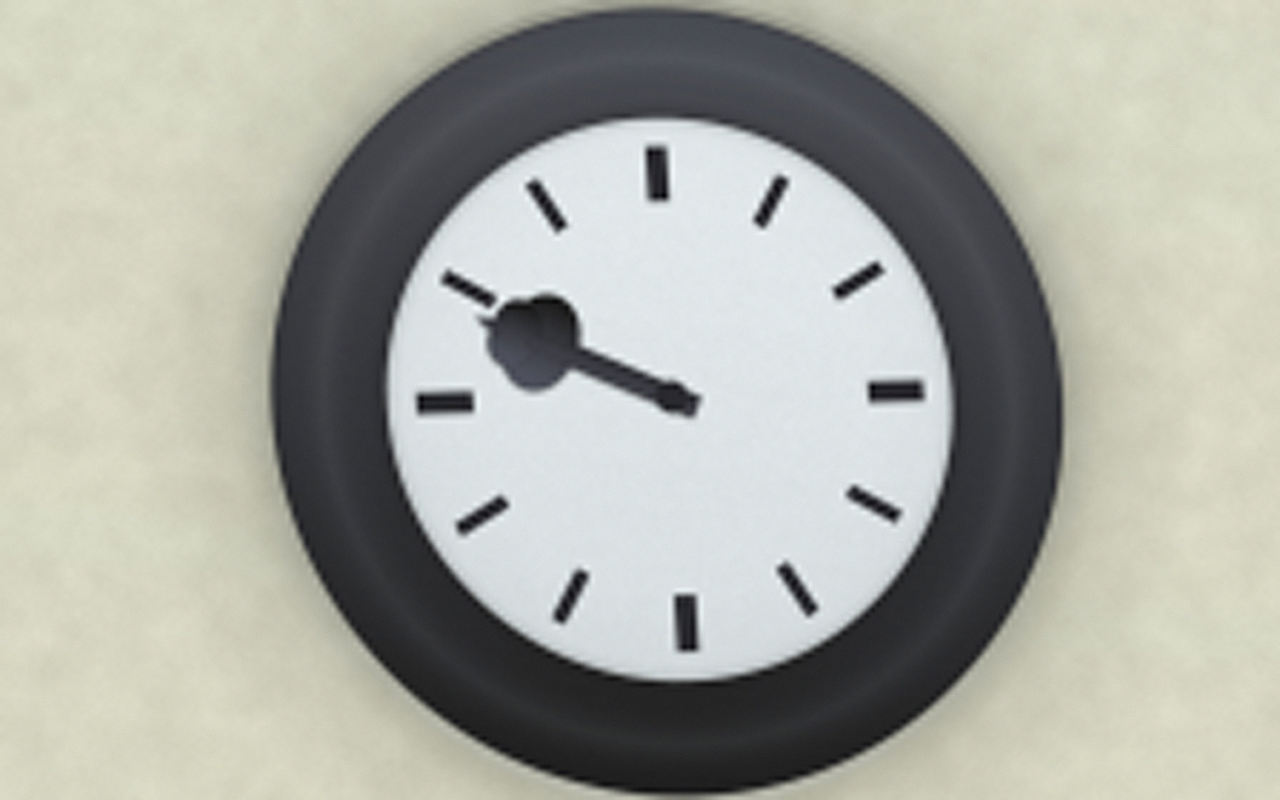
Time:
9:49
